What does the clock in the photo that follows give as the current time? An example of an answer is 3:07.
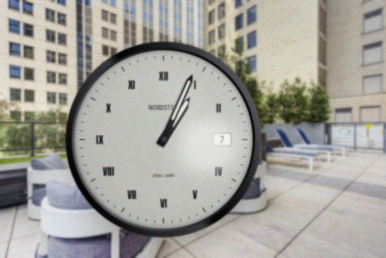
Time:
1:04
